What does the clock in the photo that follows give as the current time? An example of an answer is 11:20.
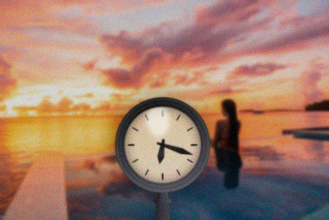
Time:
6:18
